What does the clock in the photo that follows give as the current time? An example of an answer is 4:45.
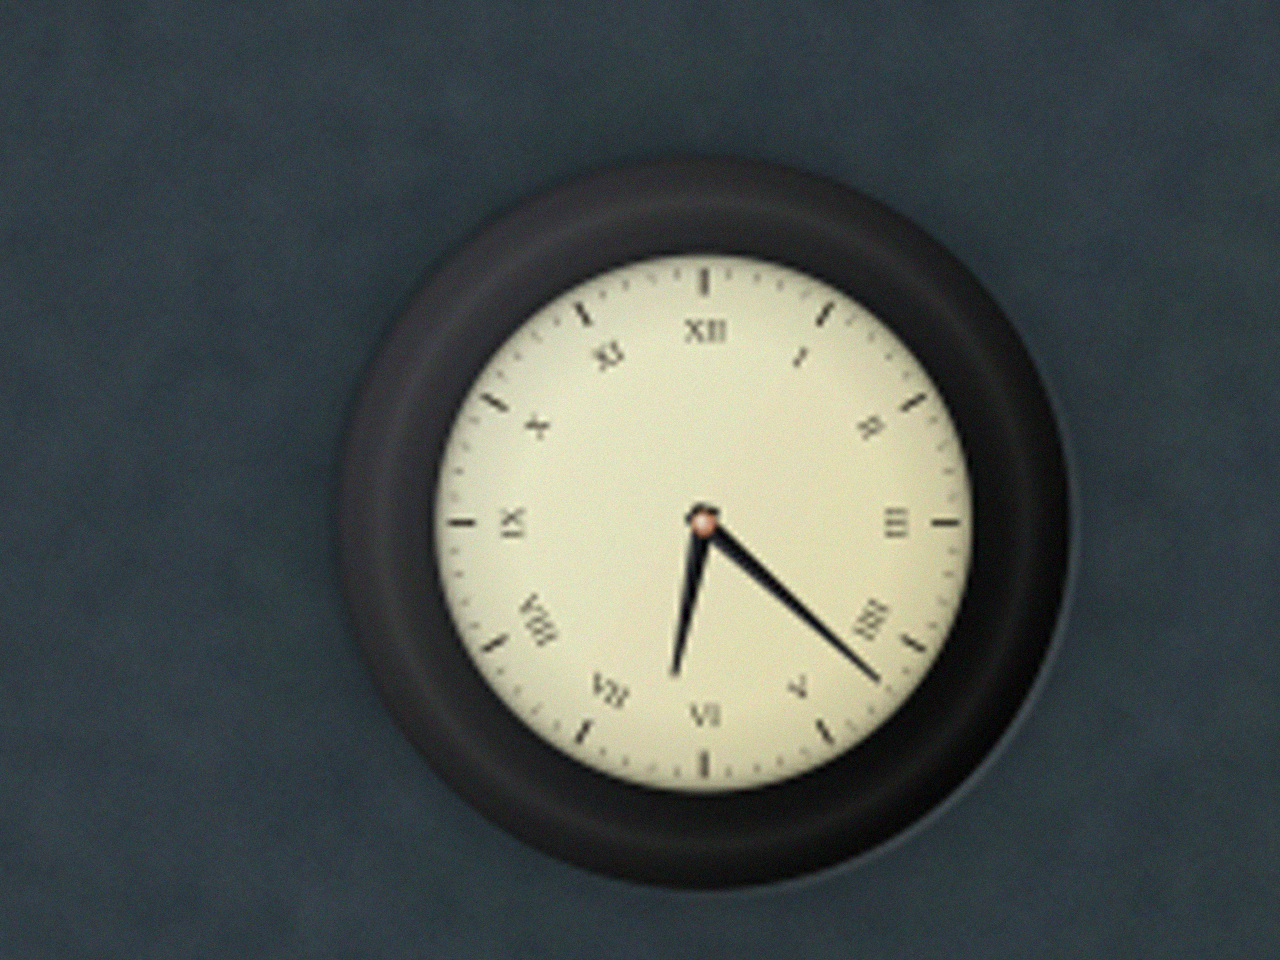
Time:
6:22
